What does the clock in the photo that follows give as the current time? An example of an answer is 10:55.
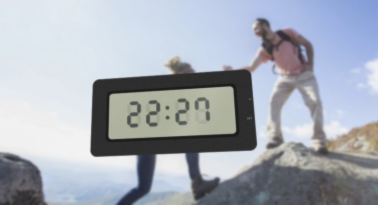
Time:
22:27
